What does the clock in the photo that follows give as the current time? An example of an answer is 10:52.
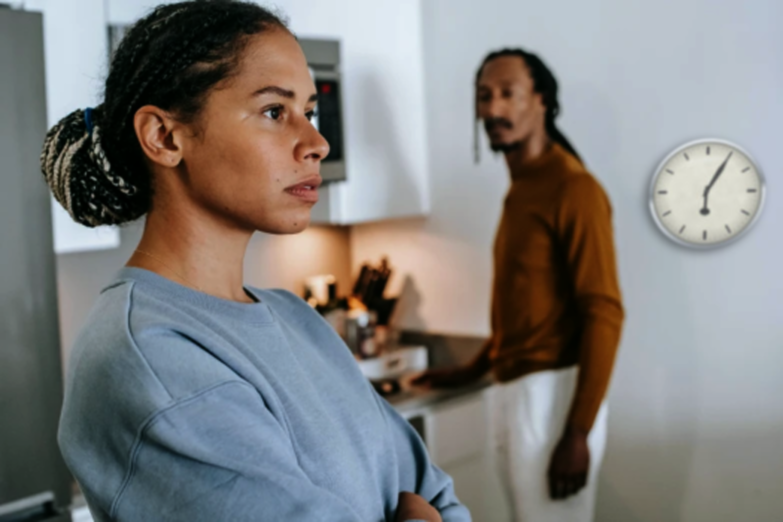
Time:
6:05
